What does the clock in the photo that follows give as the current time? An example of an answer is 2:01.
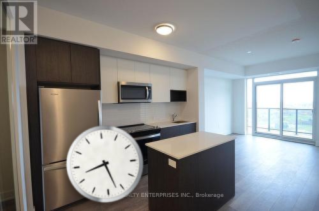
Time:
8:27
